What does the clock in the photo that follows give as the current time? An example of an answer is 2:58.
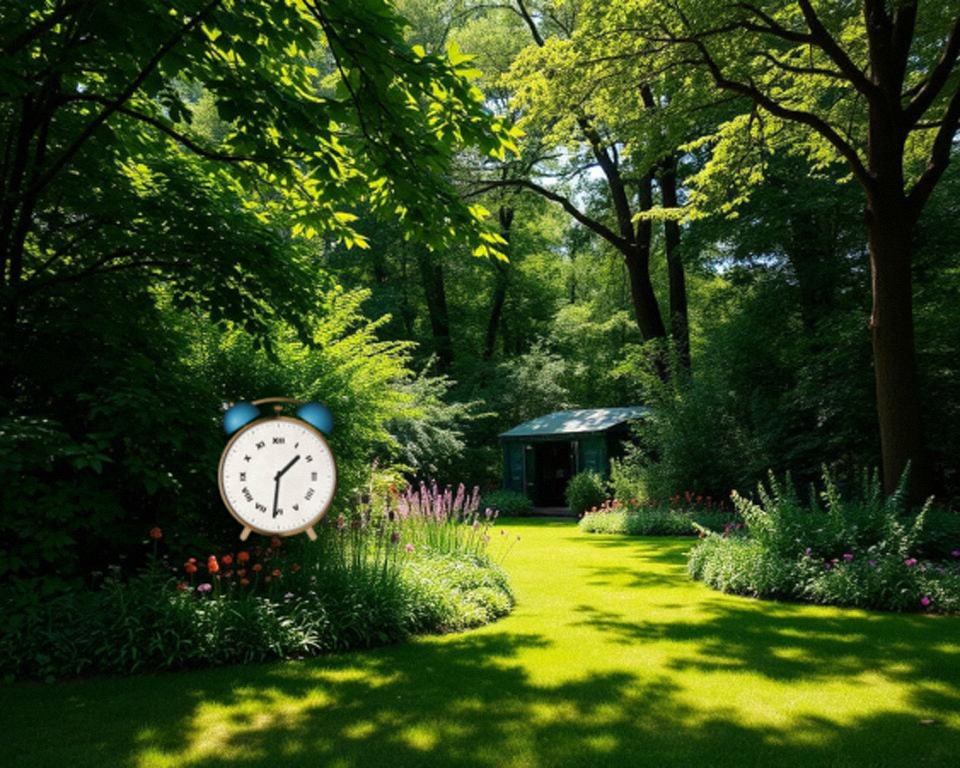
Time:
1:31
